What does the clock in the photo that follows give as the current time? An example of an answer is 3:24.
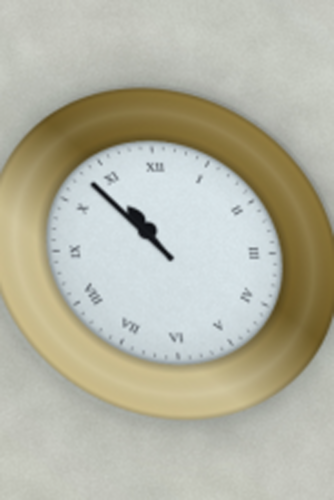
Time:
10:53
